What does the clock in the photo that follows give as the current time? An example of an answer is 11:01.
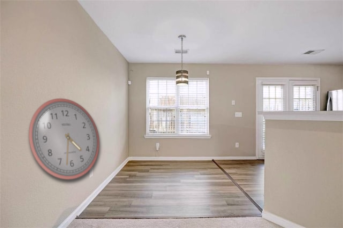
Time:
4:32
